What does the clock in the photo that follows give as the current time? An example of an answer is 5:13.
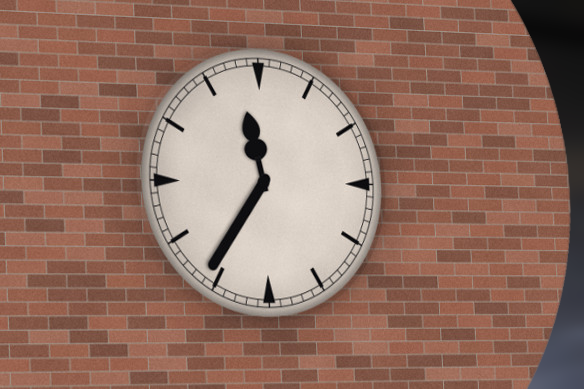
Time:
11:36
